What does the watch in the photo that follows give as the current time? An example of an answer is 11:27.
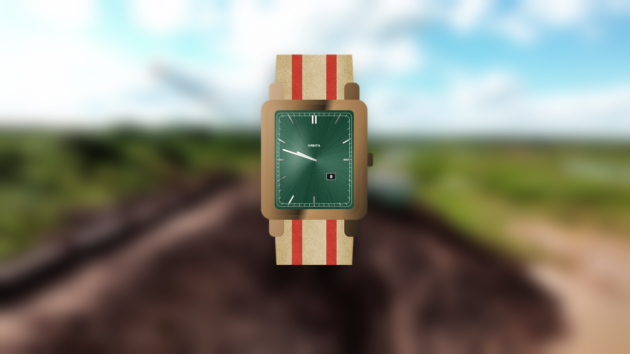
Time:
9:48
